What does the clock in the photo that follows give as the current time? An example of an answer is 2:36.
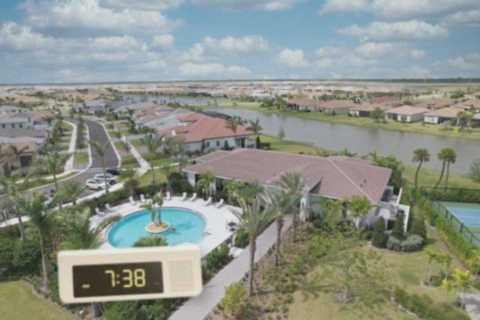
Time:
7:38
